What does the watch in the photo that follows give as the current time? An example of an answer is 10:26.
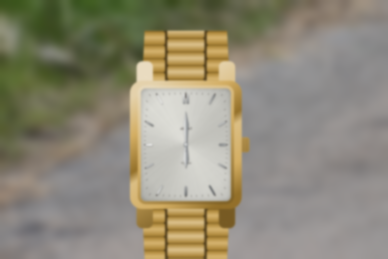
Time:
6:00
